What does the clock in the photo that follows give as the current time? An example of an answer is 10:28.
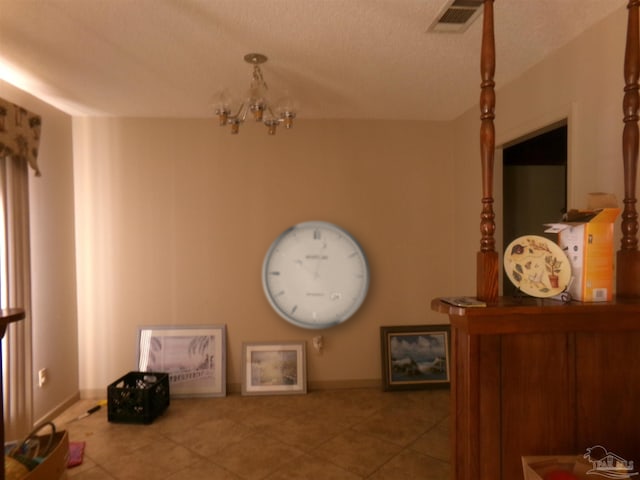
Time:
10:02
